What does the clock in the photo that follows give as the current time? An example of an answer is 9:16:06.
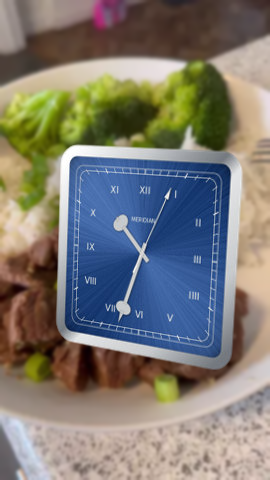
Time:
10:33:04
